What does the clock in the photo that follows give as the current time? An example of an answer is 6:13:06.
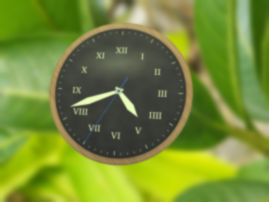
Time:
4:41:35
